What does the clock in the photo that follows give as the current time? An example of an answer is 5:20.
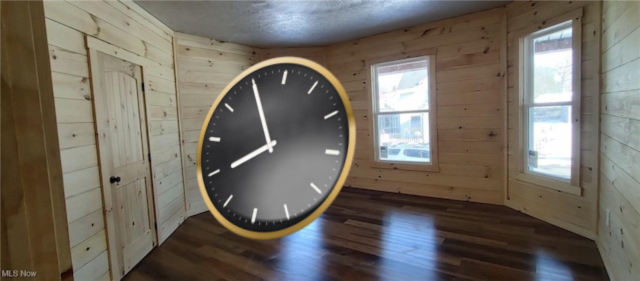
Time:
7:55
